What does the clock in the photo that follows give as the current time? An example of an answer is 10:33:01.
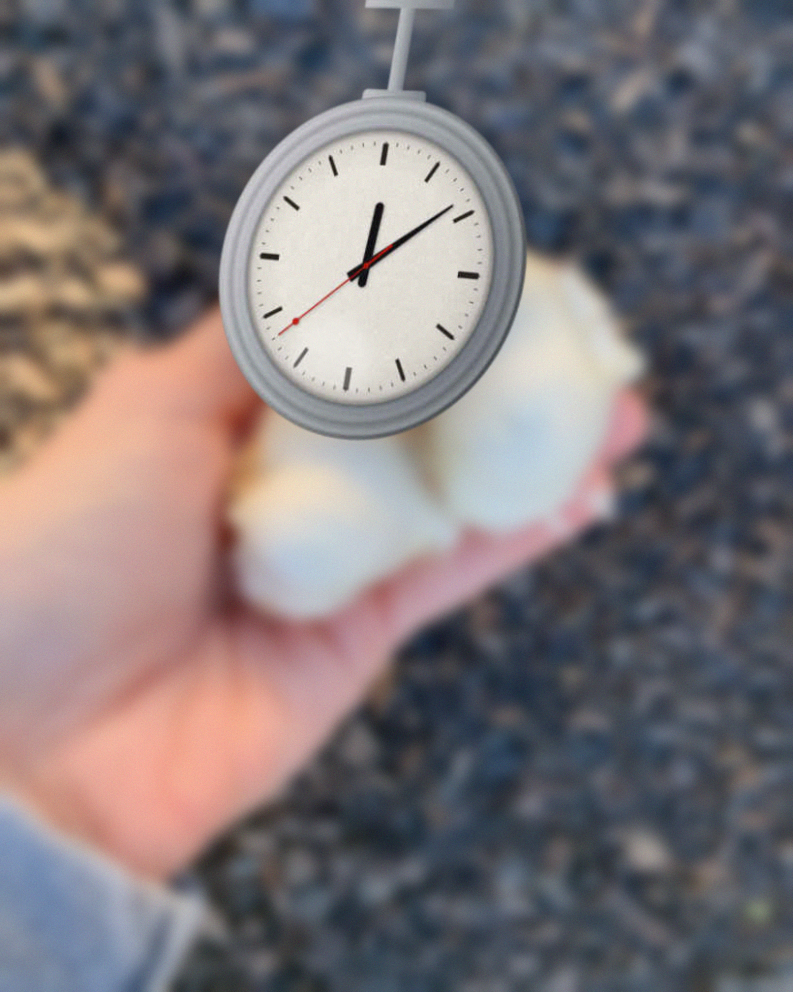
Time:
12:08:38
